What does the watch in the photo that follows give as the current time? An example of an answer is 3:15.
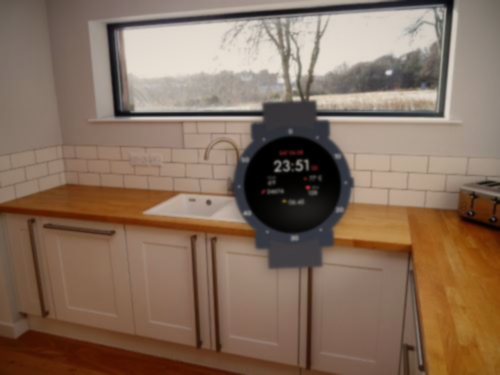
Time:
23:51
